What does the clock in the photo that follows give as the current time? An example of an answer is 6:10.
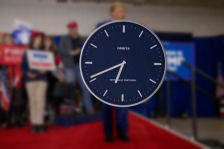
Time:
6:41
